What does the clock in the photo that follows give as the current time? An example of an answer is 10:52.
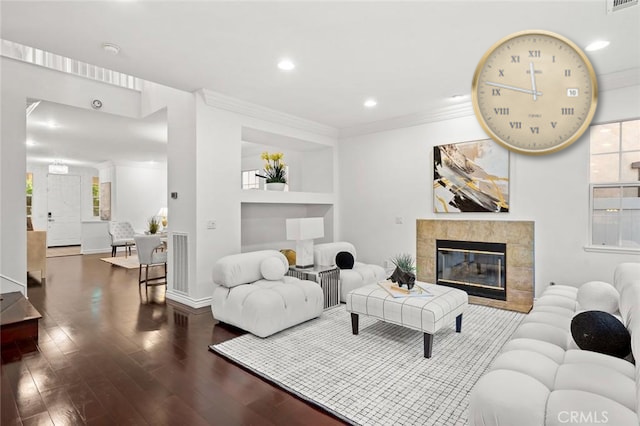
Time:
11:47
